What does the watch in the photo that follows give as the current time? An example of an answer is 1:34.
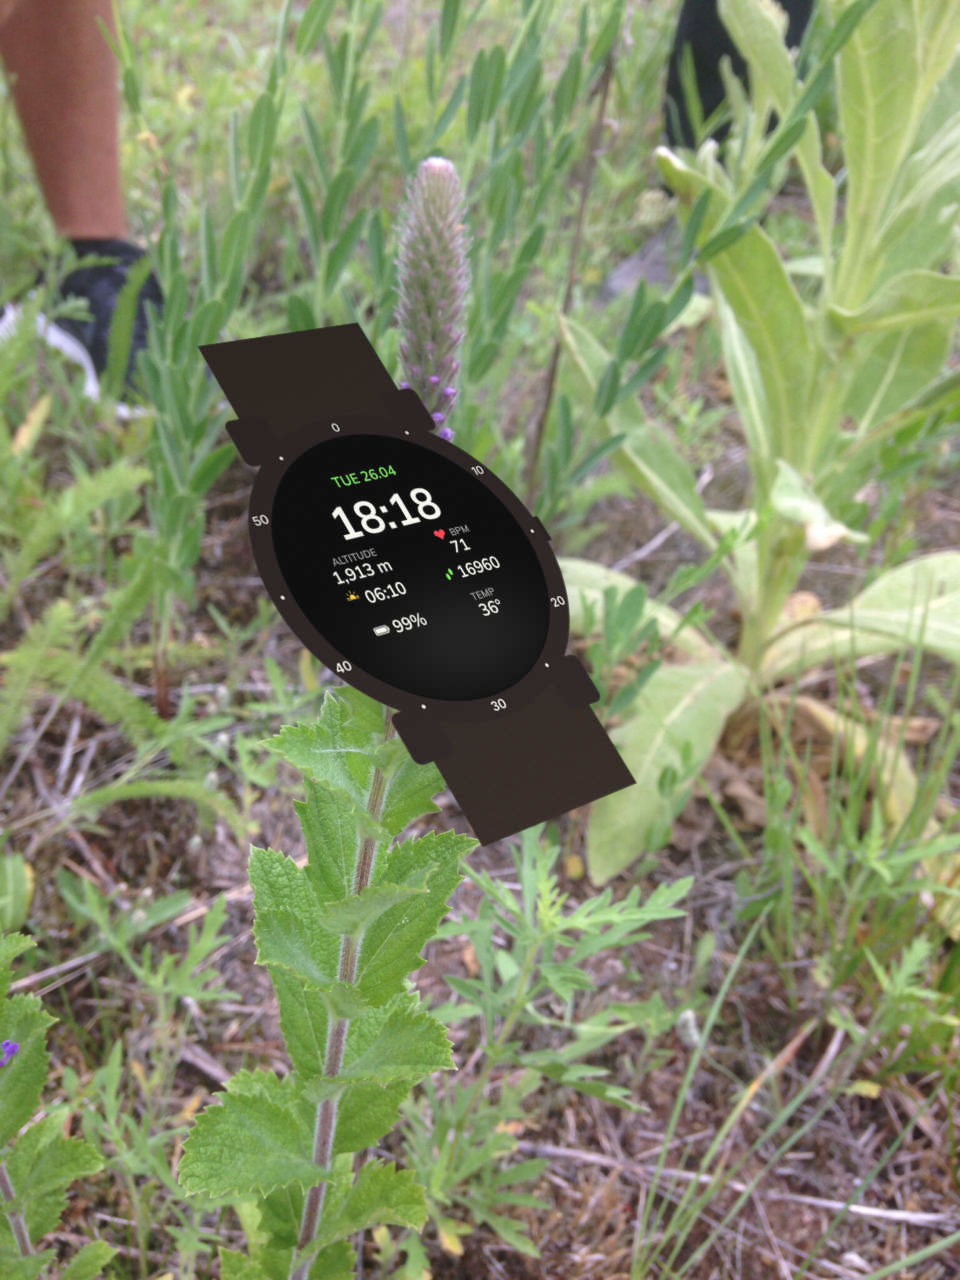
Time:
18:18
